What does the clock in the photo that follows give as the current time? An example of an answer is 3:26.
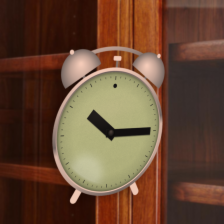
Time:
10:15
